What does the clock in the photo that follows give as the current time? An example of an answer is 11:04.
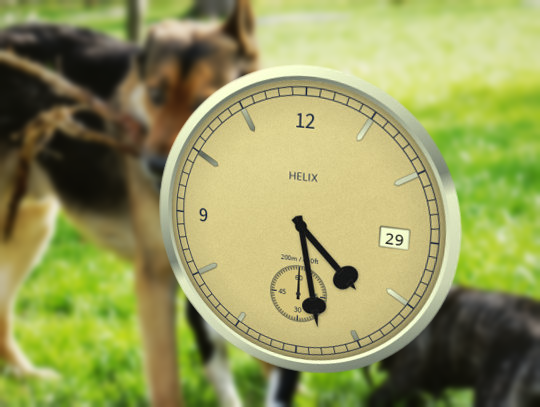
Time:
4:28
